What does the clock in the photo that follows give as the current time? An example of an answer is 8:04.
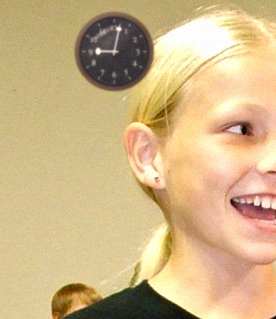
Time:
9:02
